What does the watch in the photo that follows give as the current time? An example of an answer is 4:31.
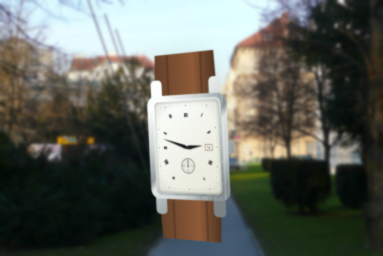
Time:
2:48
